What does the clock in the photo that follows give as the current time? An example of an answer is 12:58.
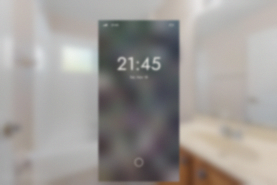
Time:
21:45
